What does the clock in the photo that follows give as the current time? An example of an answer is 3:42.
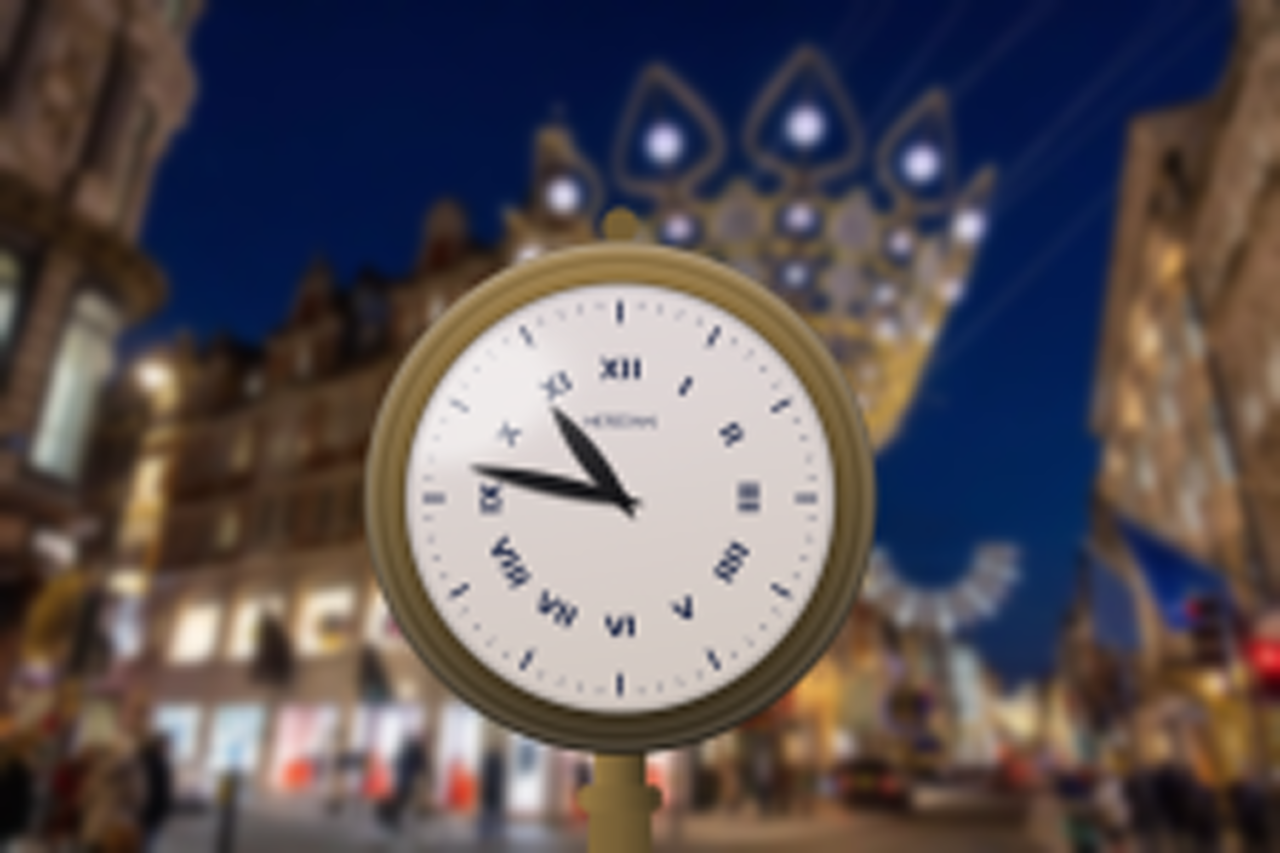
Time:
10:47
